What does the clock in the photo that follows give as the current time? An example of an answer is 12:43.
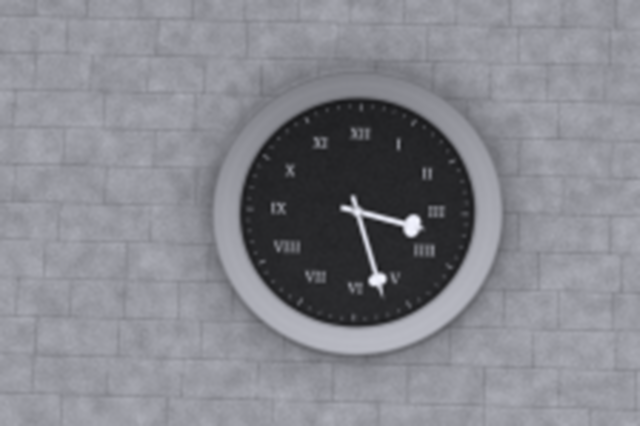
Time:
3:27
